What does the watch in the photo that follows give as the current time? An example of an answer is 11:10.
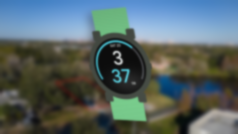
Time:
3:37
